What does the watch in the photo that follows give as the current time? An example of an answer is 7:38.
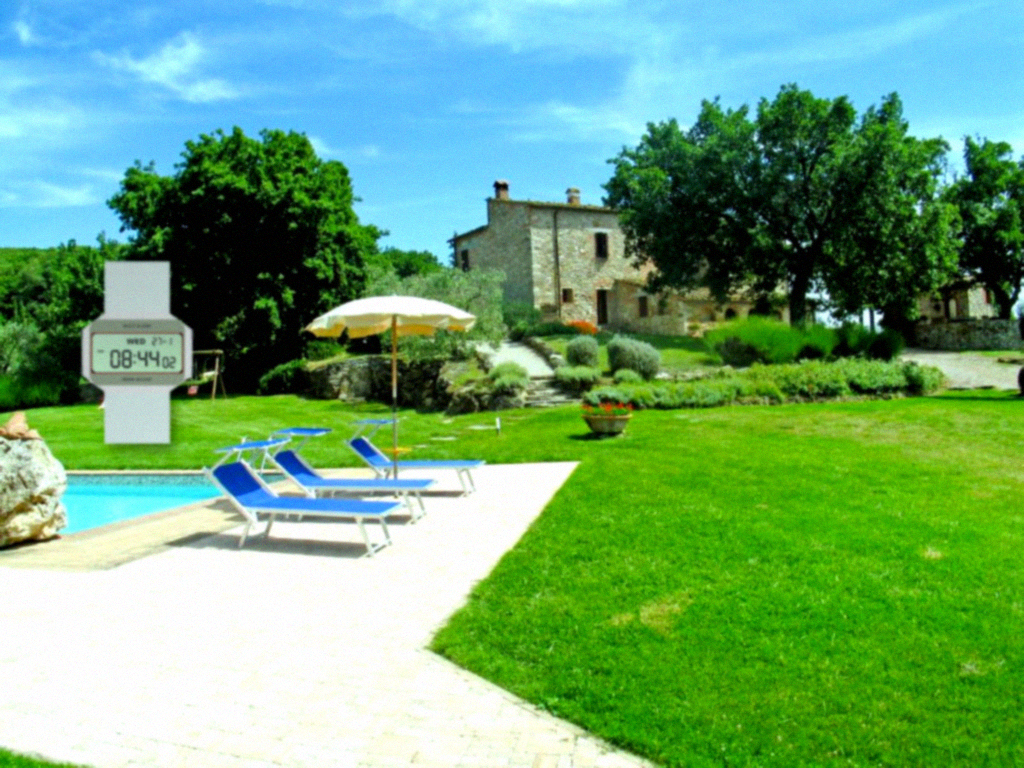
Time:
8:44
